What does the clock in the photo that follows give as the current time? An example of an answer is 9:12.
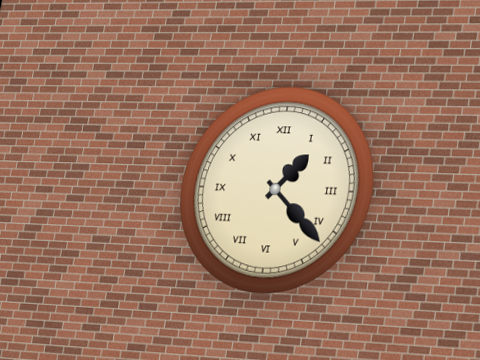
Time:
1:22
